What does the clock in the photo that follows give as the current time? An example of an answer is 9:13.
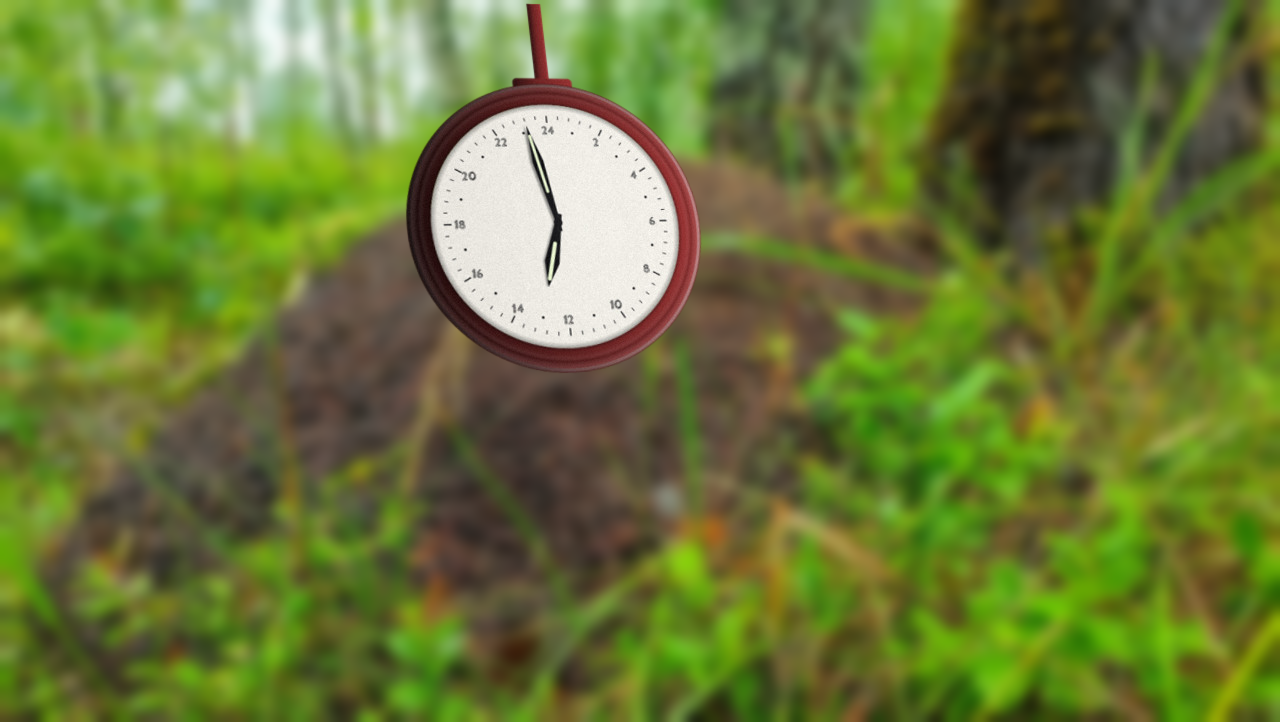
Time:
12:58
